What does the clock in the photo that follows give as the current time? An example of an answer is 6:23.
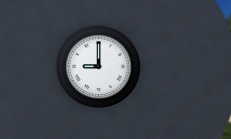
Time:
9:00
